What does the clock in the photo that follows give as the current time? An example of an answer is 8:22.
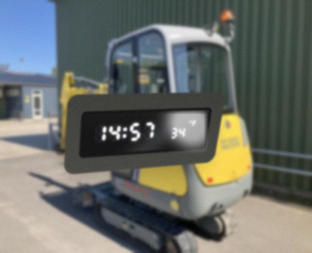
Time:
14:57
